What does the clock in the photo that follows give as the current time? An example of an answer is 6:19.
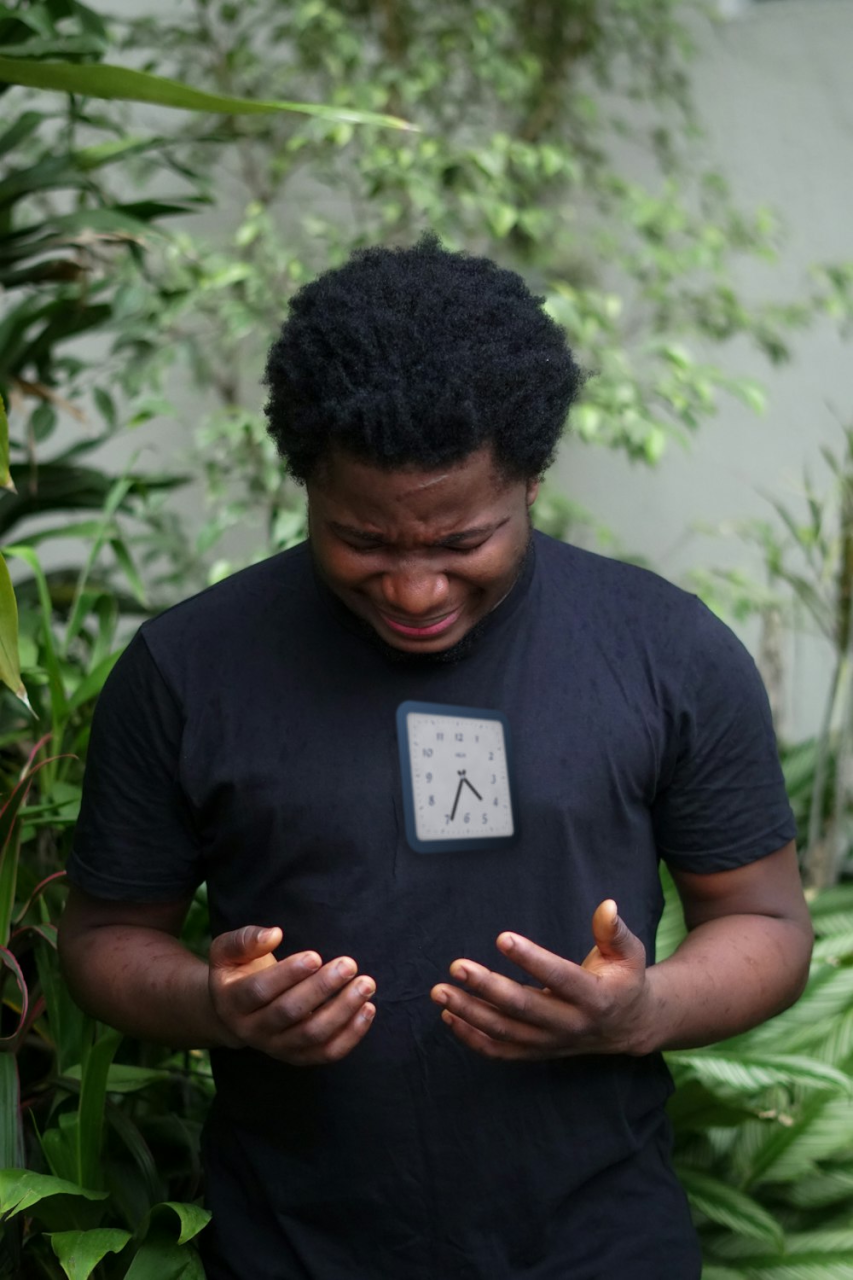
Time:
4:34
